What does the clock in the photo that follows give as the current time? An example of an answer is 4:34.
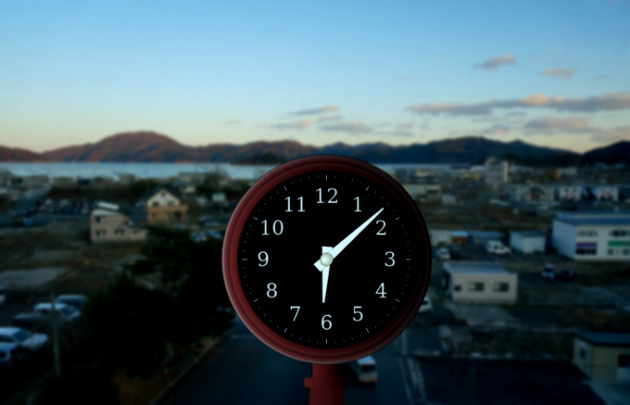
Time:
6:08
